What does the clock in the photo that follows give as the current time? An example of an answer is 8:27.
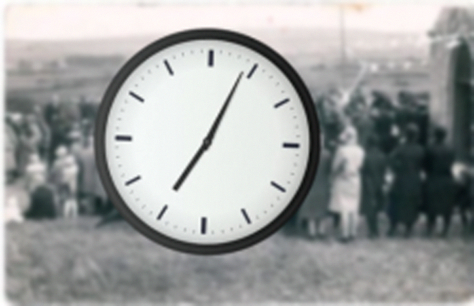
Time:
7:04
